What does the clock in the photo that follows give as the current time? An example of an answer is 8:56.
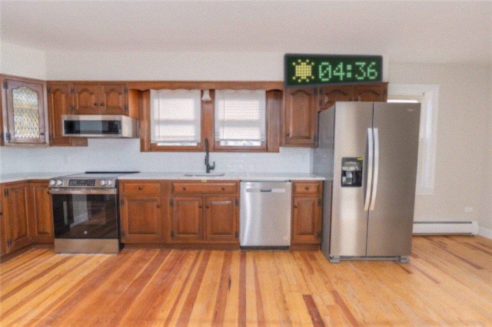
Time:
4:36
